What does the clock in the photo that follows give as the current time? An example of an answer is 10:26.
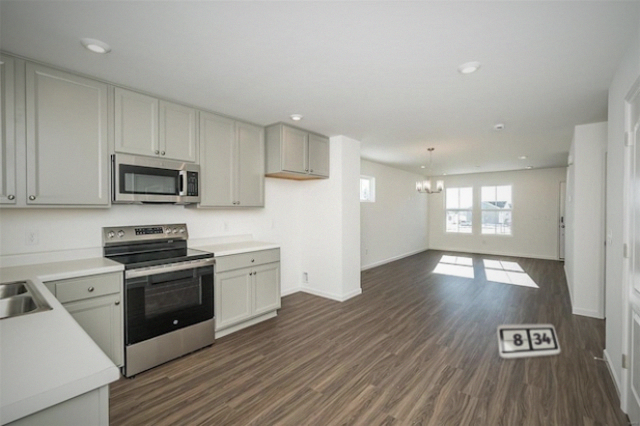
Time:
8:34
